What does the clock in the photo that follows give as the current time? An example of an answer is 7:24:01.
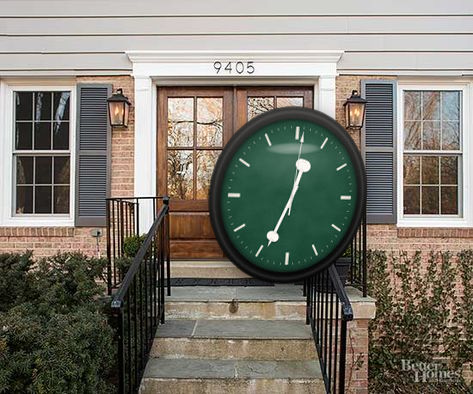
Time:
12:34:01
